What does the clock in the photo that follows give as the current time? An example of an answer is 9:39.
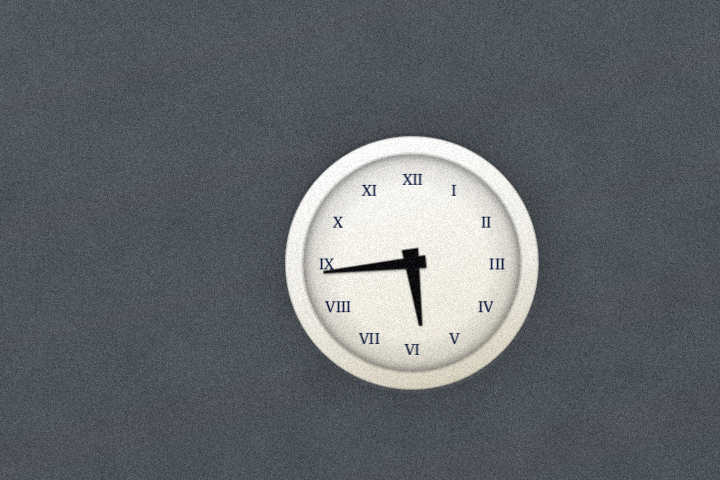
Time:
5:44
